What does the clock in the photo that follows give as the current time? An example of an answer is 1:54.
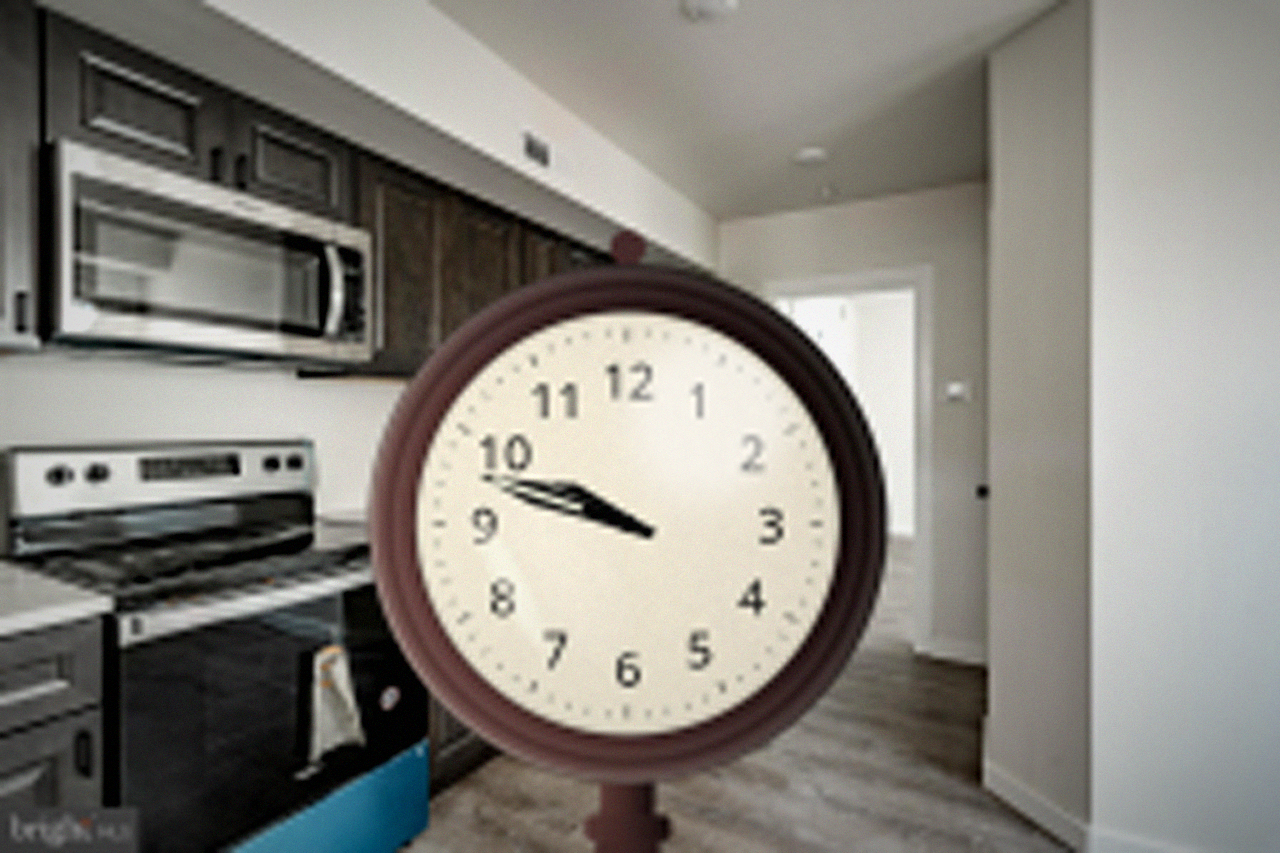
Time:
9:48
